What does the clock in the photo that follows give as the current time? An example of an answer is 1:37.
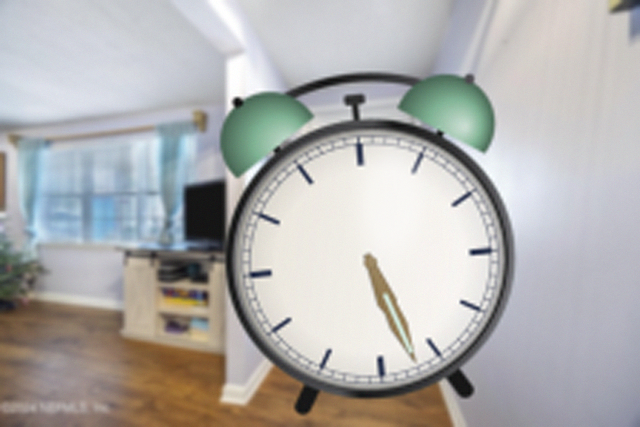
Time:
5:27
